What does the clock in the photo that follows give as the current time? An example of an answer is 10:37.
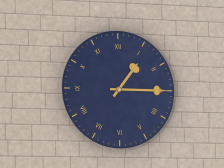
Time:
1:15
